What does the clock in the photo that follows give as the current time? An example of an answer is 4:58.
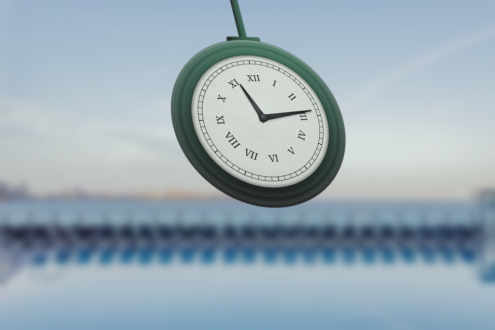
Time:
11:14
